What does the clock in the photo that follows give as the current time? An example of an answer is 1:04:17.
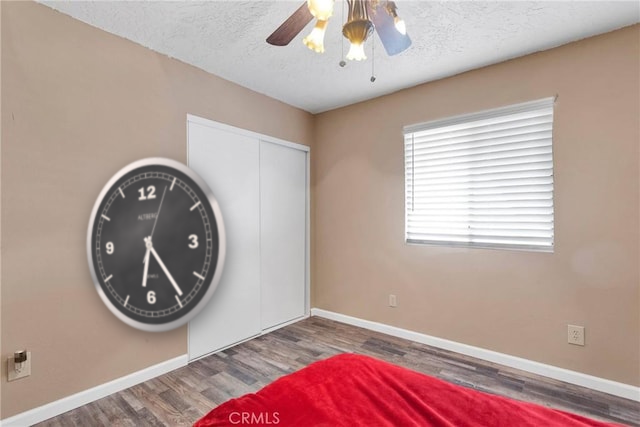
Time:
6:24:04
